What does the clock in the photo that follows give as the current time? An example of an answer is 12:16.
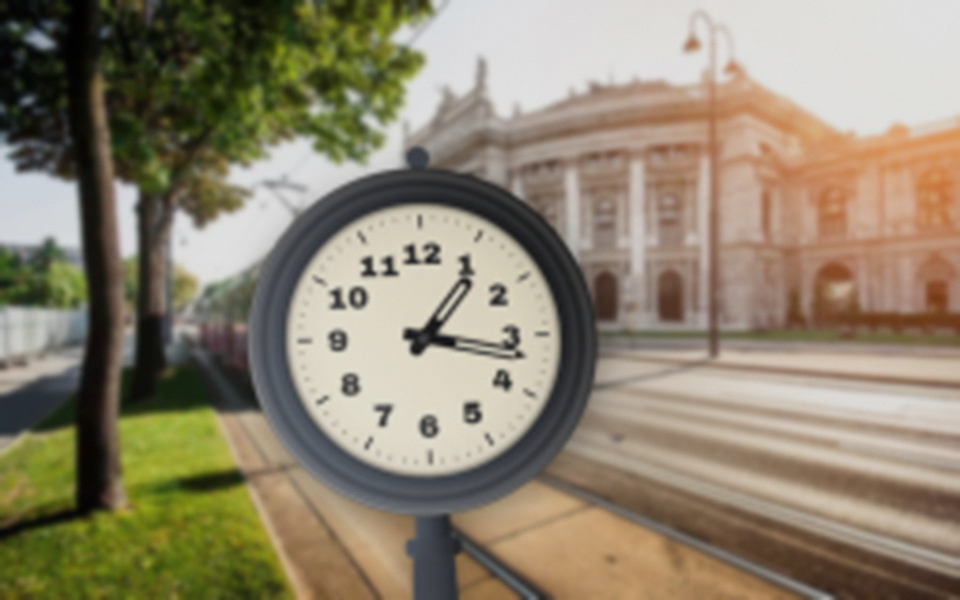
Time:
1:17
